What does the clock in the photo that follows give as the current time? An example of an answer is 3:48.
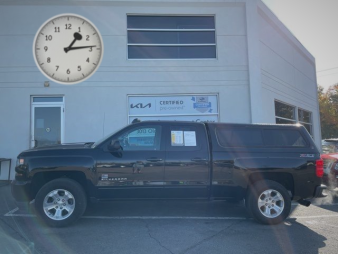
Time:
1:14
